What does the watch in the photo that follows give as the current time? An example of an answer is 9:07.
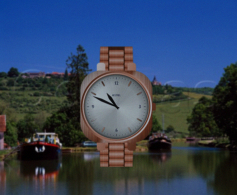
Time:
10:49
